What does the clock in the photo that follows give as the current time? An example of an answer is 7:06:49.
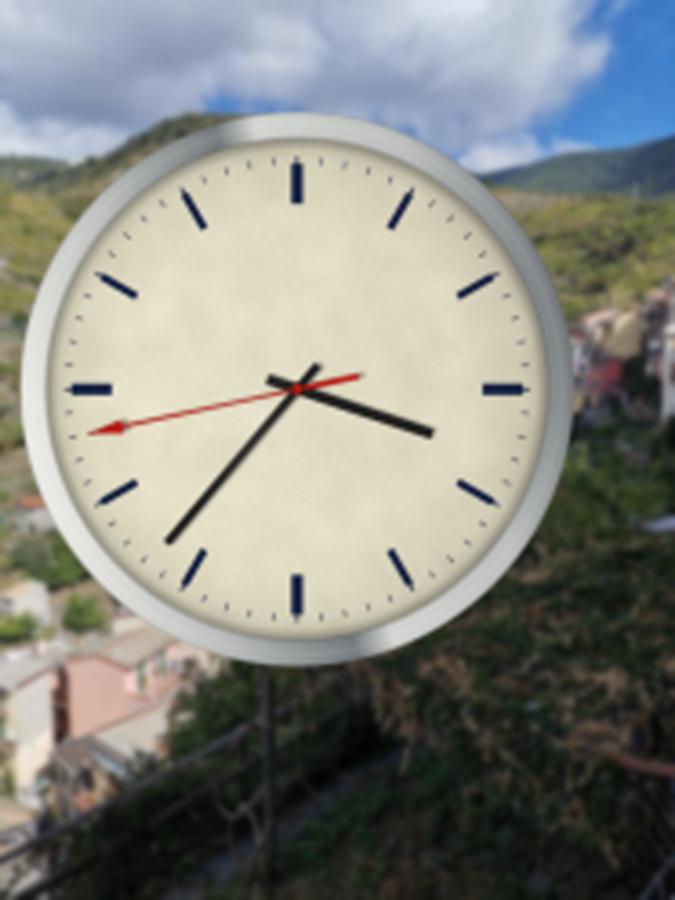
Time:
3:36:43
